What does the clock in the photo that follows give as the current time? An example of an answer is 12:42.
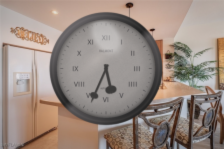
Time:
5:34
